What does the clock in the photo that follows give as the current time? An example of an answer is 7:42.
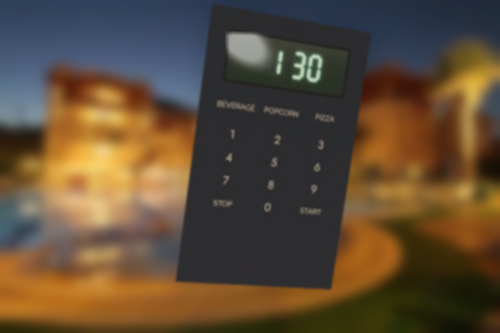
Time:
1:30
